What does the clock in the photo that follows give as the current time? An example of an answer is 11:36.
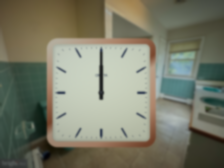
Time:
12:00
